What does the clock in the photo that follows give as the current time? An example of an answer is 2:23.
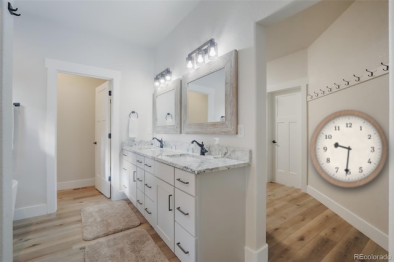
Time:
9:31
